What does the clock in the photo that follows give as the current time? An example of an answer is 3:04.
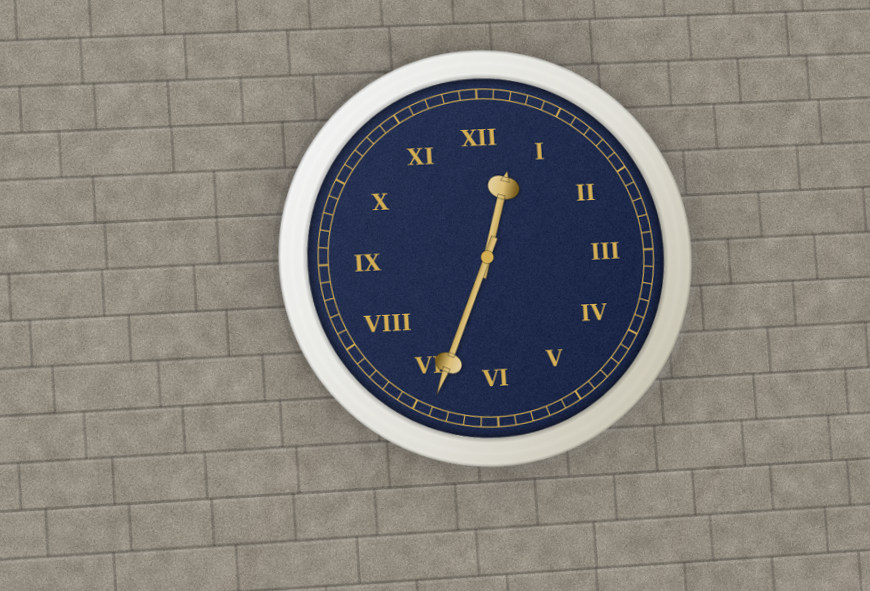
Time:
12:34
